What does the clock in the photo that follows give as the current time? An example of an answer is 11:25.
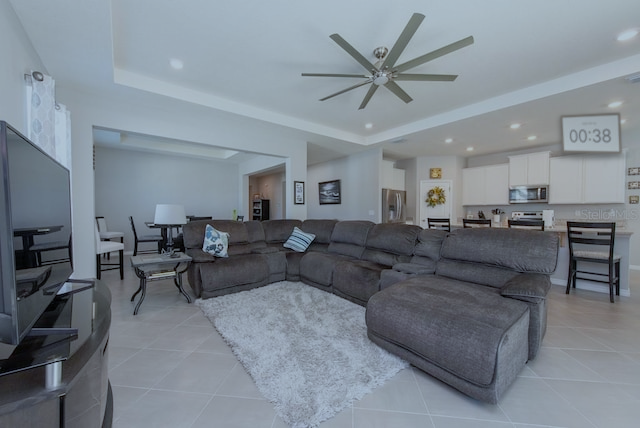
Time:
0:38
